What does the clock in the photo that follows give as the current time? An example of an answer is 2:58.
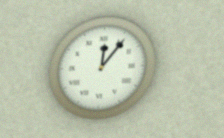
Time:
12:06
